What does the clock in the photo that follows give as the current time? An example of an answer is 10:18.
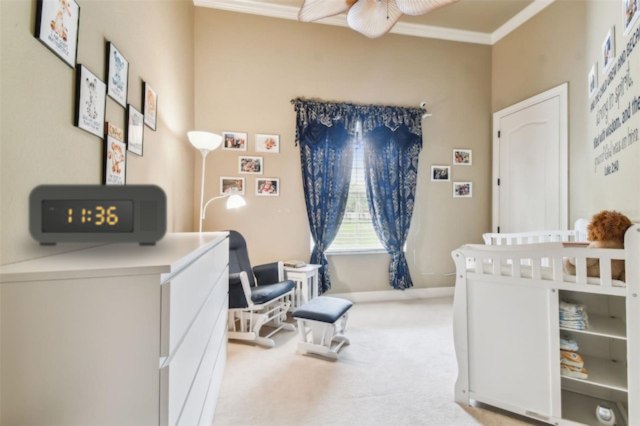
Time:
11:36
